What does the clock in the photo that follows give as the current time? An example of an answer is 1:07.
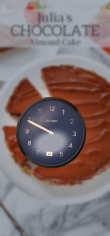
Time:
9:49
